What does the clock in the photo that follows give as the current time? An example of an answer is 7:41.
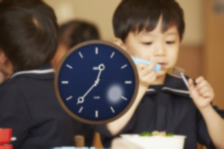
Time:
12:37
